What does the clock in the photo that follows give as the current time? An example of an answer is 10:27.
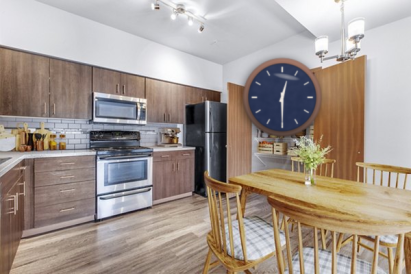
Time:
12:30
